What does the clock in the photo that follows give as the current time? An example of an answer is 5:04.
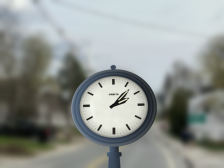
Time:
2:07
